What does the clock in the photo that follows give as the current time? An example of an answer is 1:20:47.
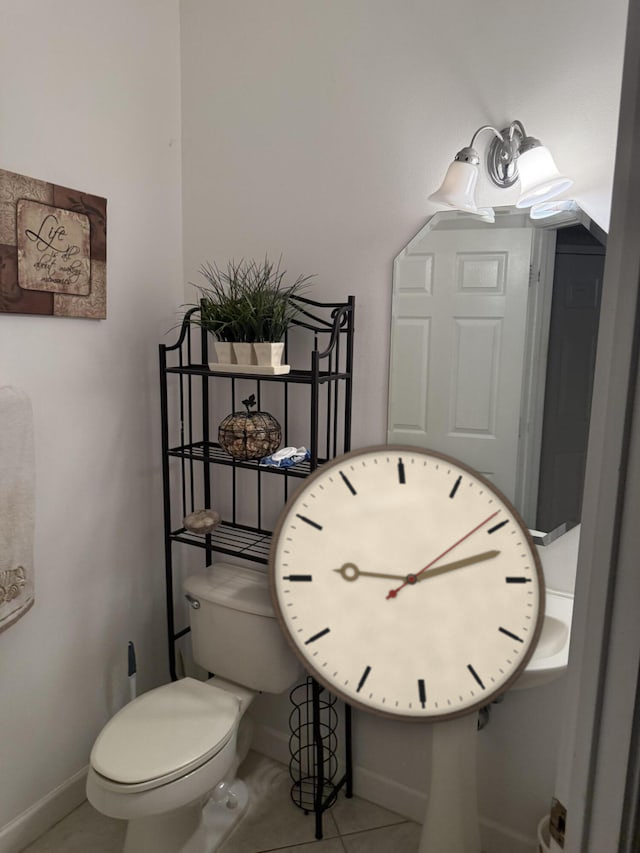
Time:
9:12:09
